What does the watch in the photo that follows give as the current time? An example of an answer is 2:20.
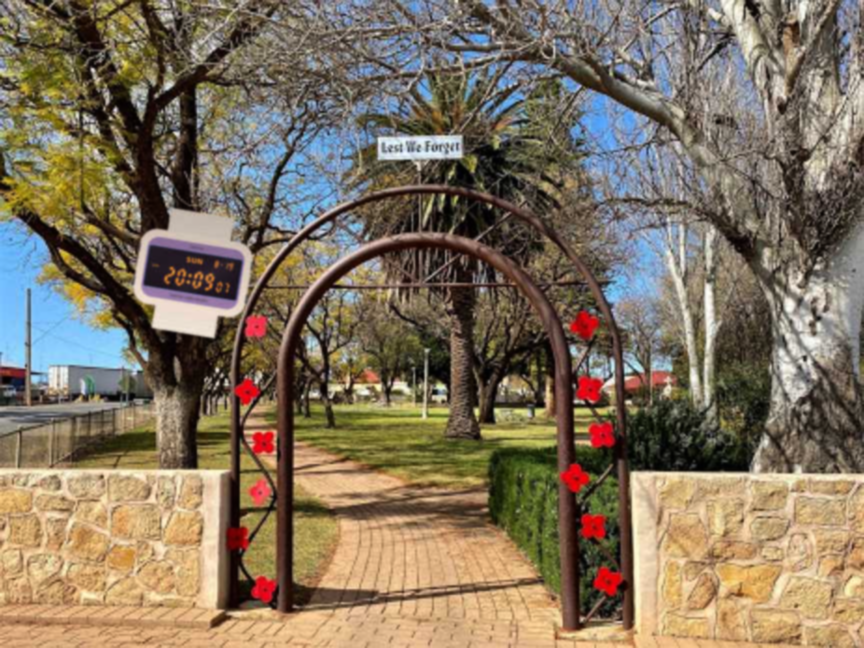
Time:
20:09
